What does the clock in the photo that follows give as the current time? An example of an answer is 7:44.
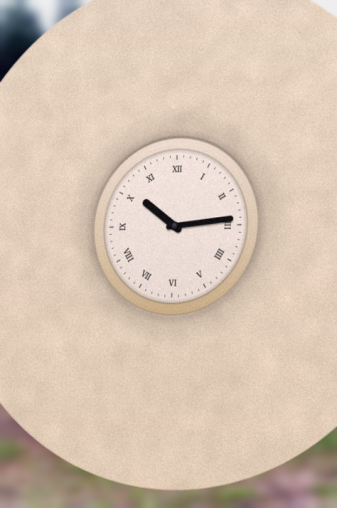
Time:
10:14
